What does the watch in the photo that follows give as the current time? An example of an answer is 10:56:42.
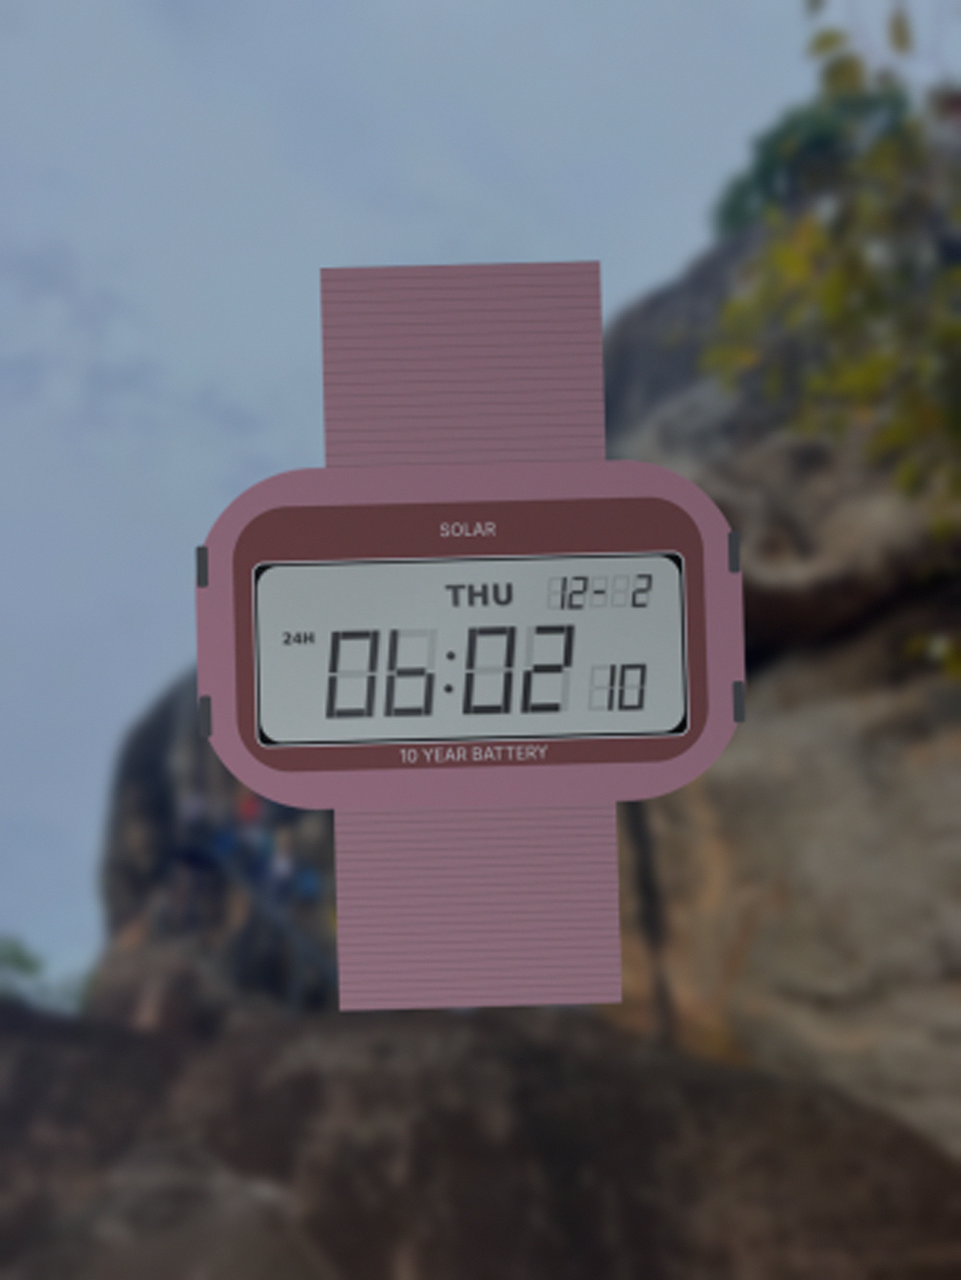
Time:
6:02:10
